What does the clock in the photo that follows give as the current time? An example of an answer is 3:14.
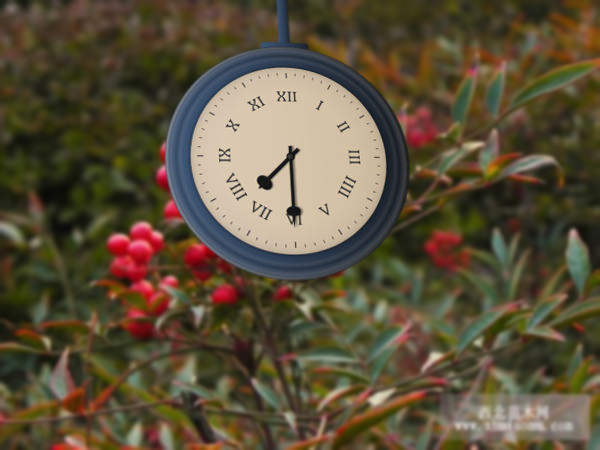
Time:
7:30
